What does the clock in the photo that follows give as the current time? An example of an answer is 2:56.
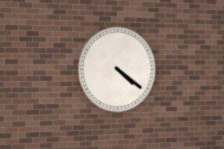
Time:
4:21
